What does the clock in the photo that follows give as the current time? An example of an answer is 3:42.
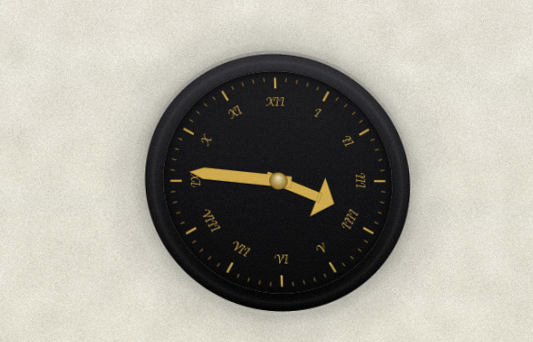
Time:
3:46
